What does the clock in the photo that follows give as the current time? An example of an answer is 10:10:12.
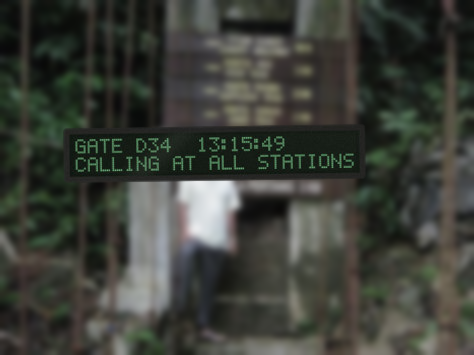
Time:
13:15:49
